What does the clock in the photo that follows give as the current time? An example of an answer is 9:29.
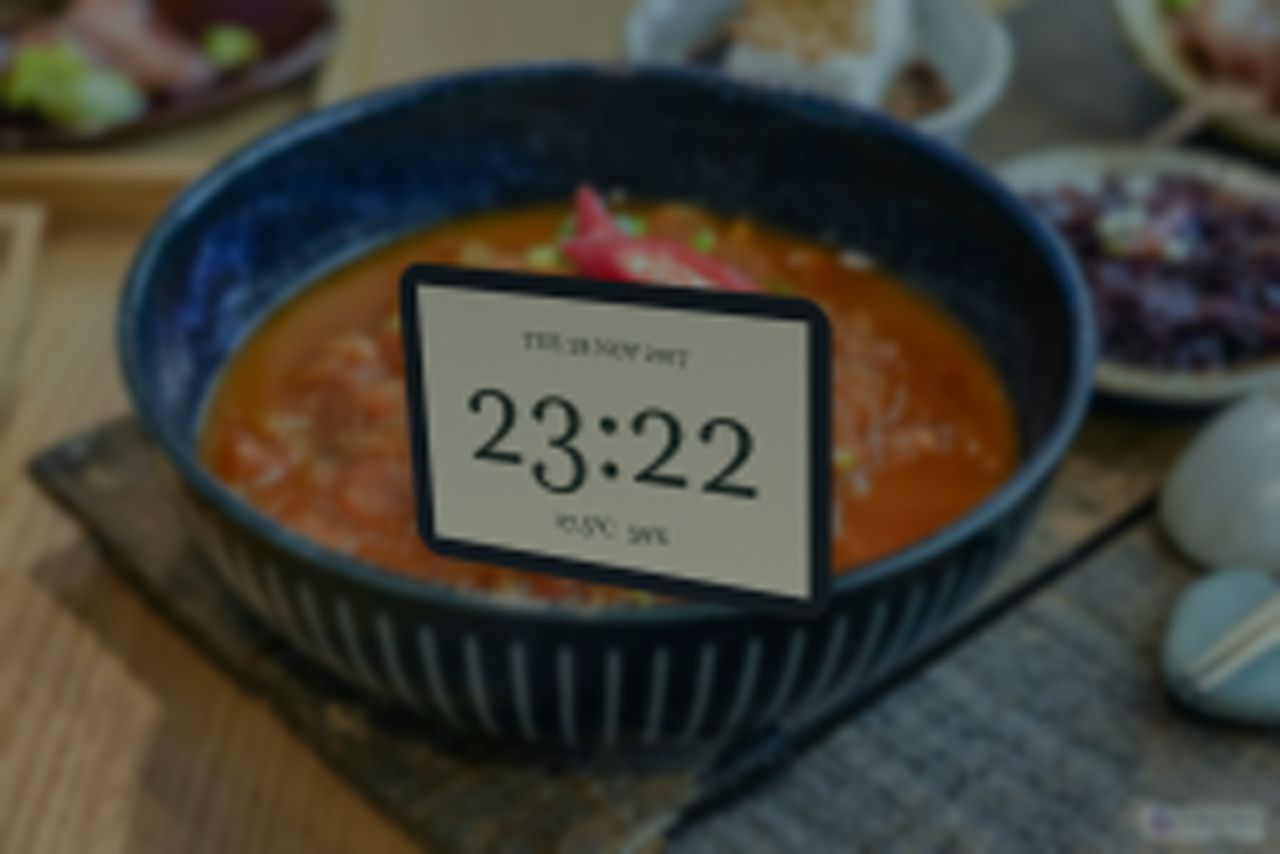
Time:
23:22
